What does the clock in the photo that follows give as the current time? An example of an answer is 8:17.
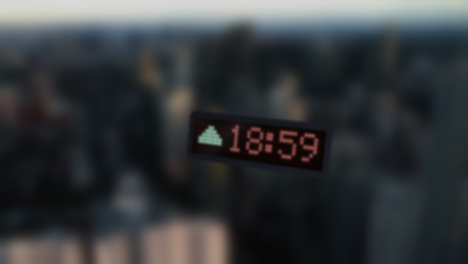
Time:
18:59
